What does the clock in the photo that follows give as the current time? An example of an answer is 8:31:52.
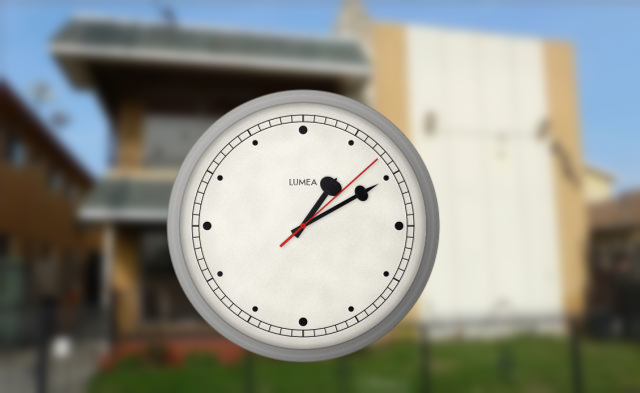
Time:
1:10:08
